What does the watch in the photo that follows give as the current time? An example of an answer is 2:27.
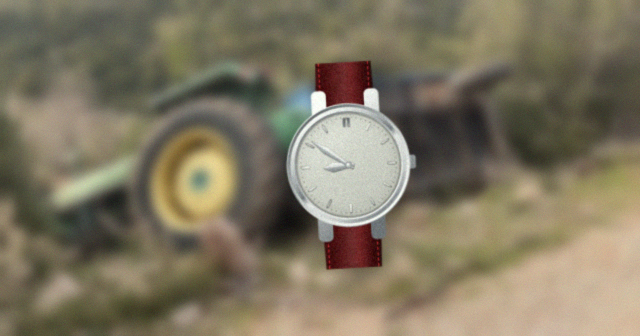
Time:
8:51
